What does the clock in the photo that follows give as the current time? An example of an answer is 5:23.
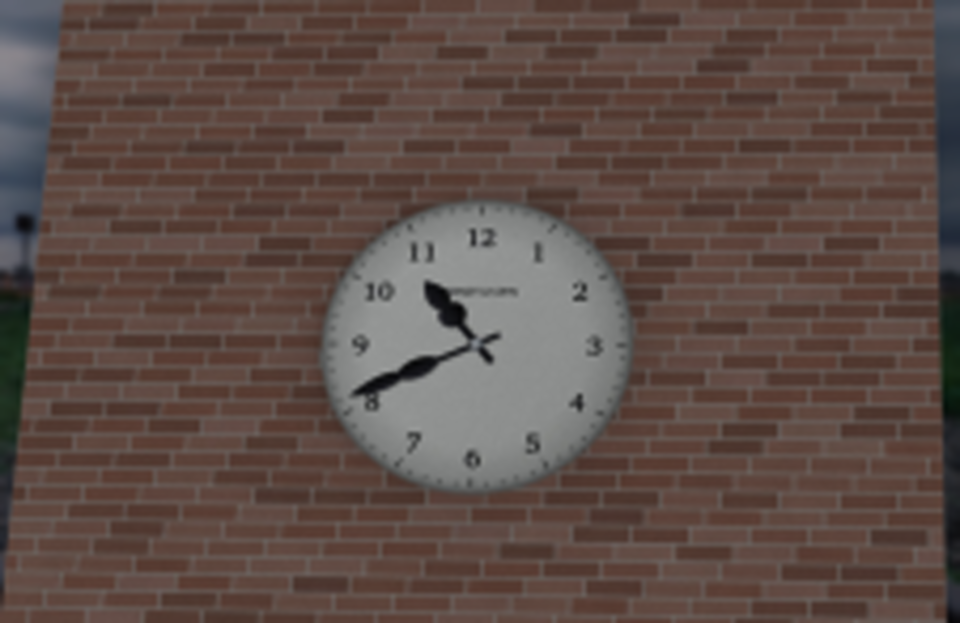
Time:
10:41
